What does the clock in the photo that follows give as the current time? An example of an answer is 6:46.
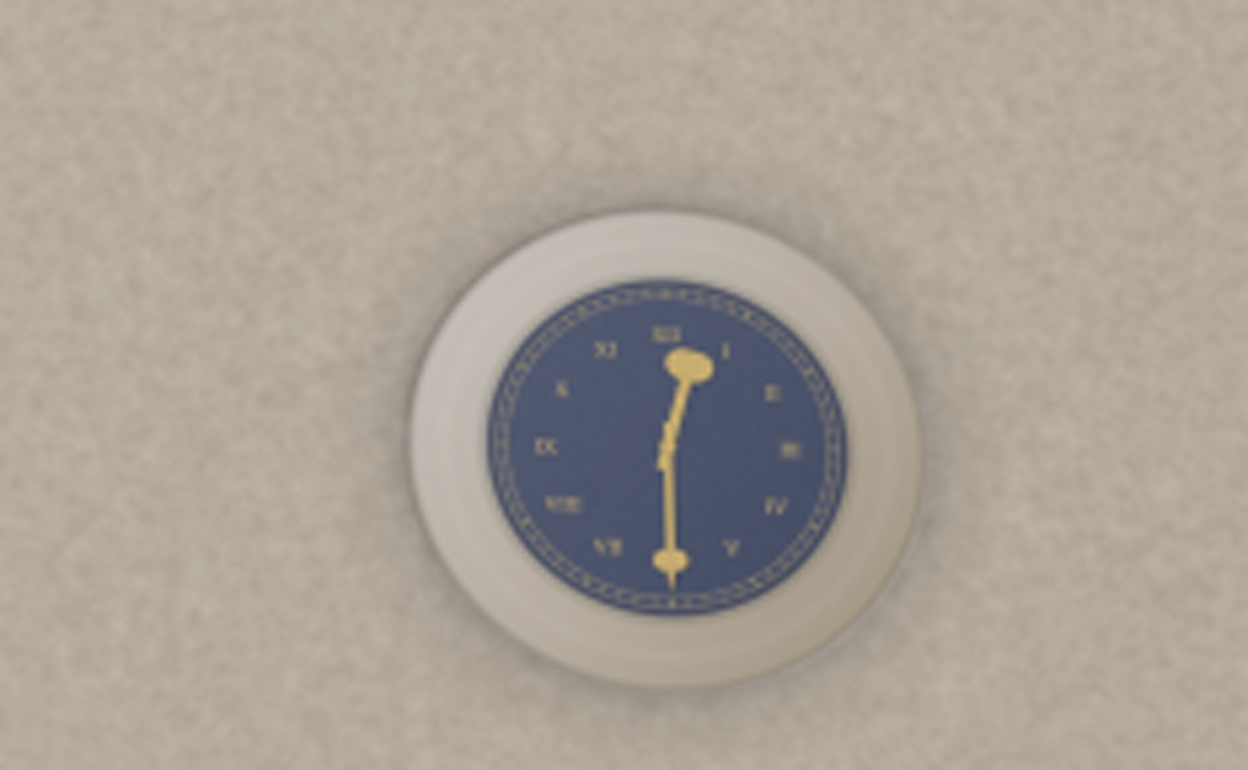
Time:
12:30
